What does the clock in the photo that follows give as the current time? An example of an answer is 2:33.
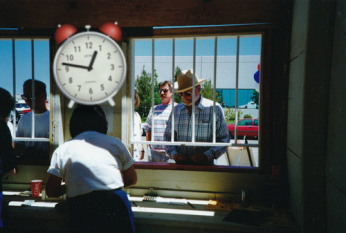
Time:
12:47
